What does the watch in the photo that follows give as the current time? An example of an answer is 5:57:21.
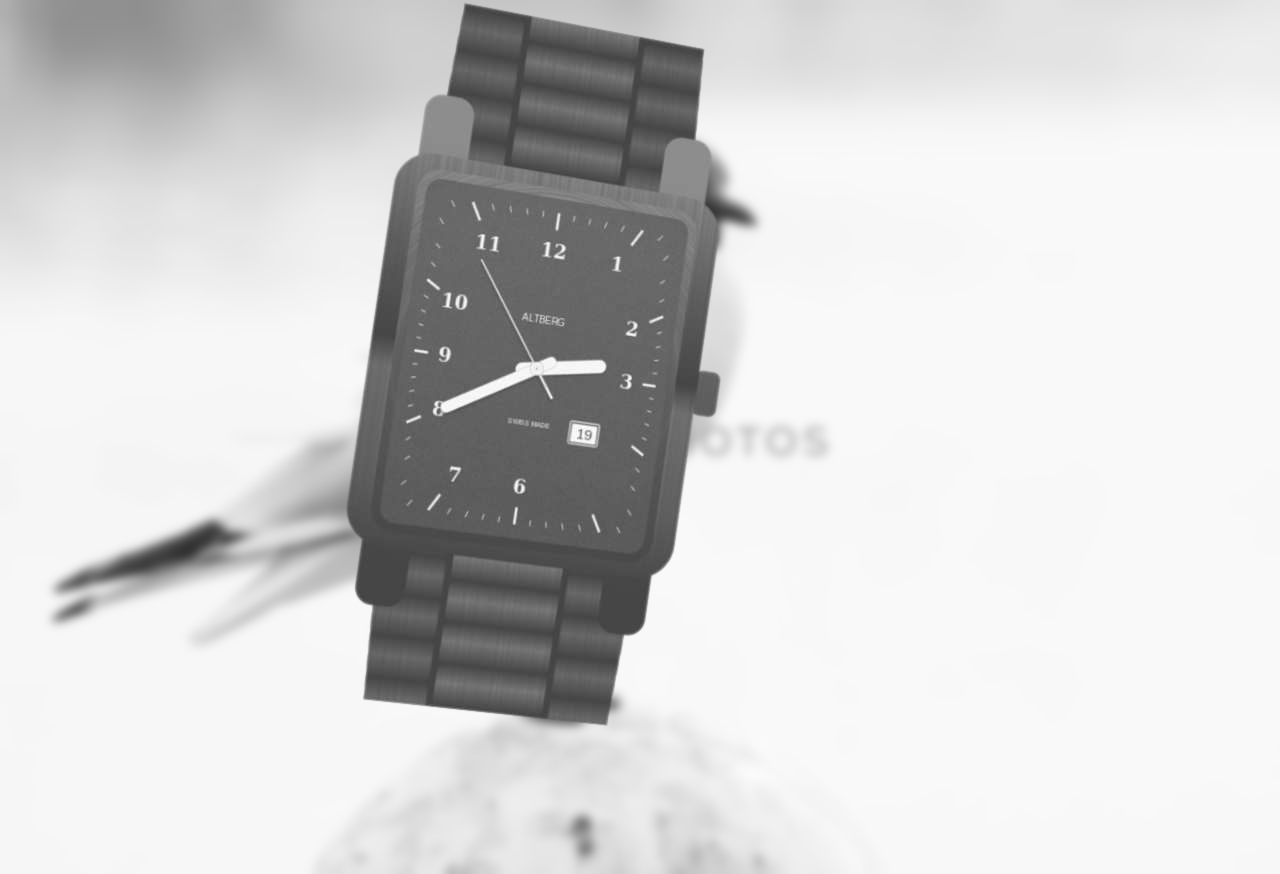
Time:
2:39:54
